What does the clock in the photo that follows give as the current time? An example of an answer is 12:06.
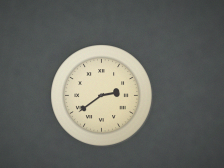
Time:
2:39
